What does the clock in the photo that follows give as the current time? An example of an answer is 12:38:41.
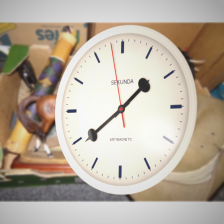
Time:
1:38:58
